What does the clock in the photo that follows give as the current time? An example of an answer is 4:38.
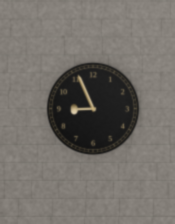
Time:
8:56
